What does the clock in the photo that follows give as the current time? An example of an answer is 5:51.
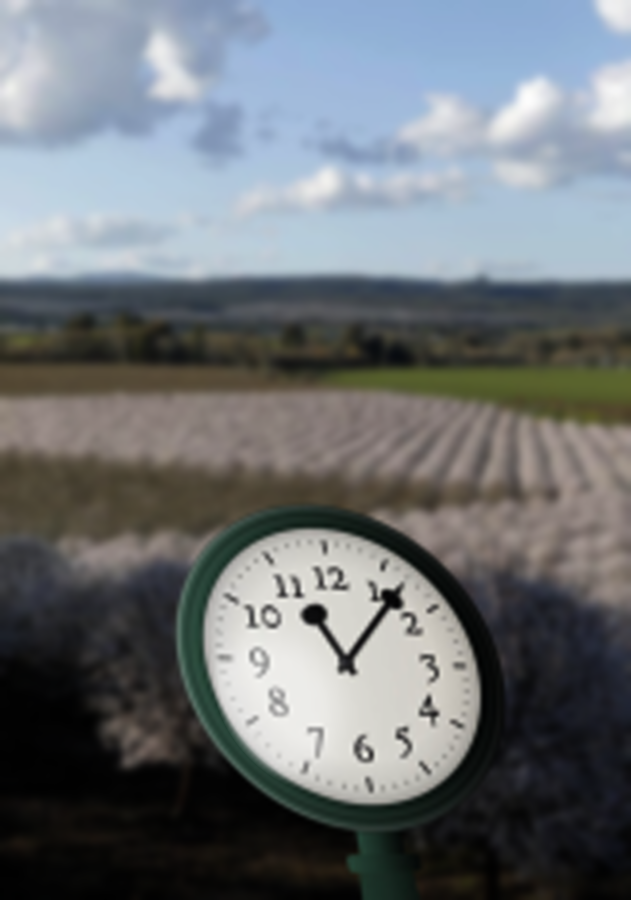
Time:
11:07
